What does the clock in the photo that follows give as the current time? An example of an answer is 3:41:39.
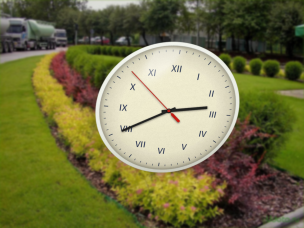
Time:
2:39:52
